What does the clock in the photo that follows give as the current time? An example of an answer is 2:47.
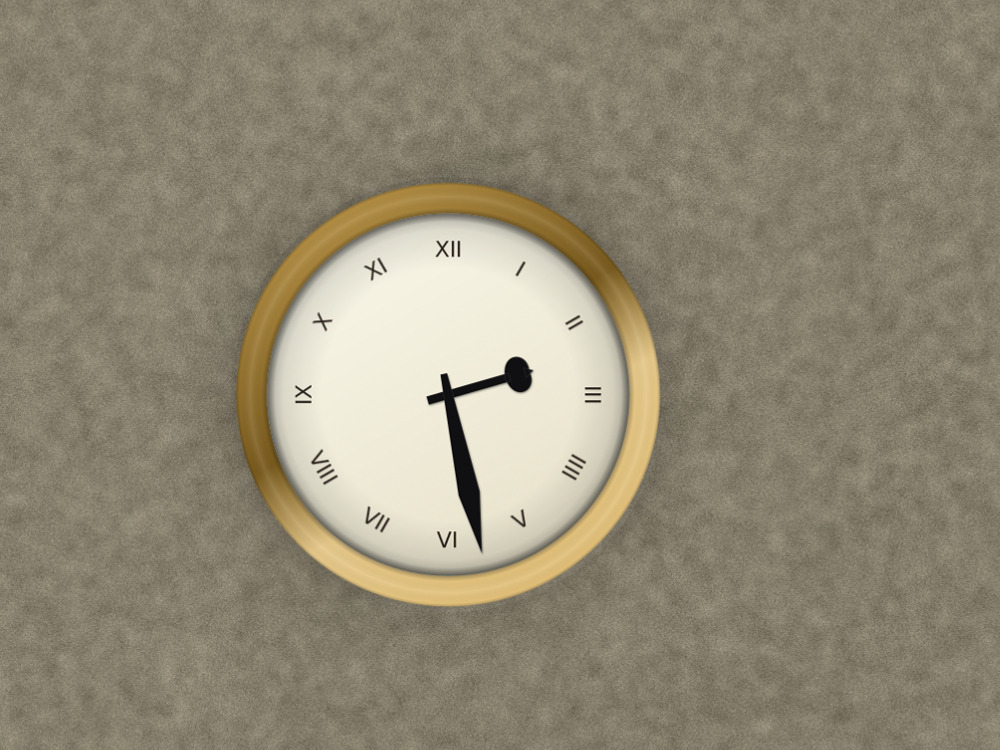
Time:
2:28
